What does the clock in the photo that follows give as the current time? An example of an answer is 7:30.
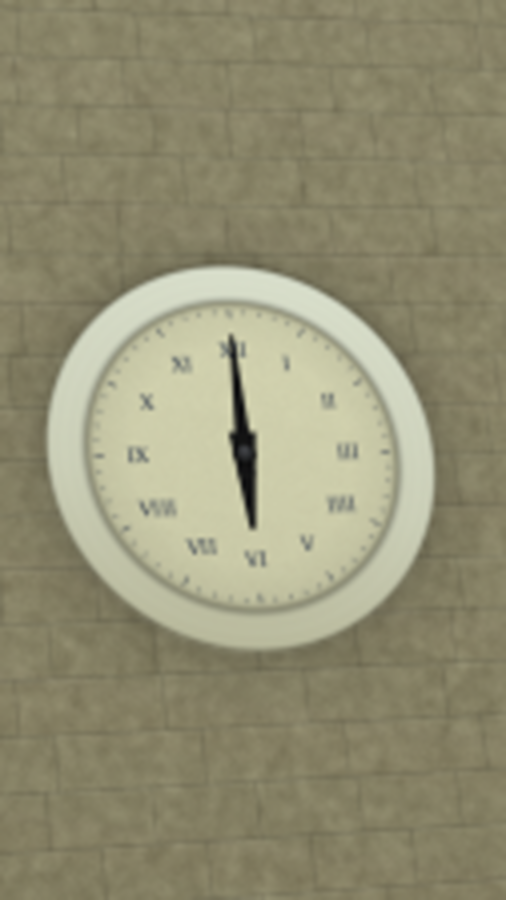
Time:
6:00
